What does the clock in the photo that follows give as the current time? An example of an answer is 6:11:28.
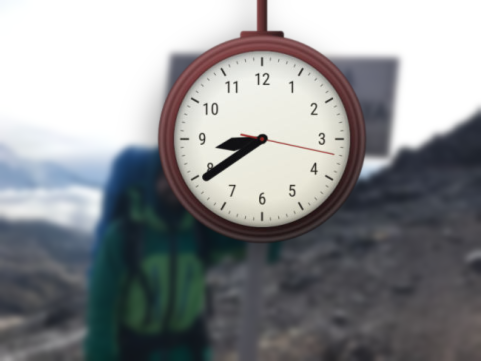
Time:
8:39:17
